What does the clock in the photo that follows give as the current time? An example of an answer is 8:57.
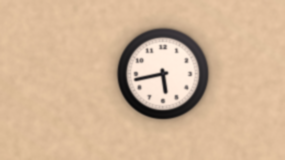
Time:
5:43
